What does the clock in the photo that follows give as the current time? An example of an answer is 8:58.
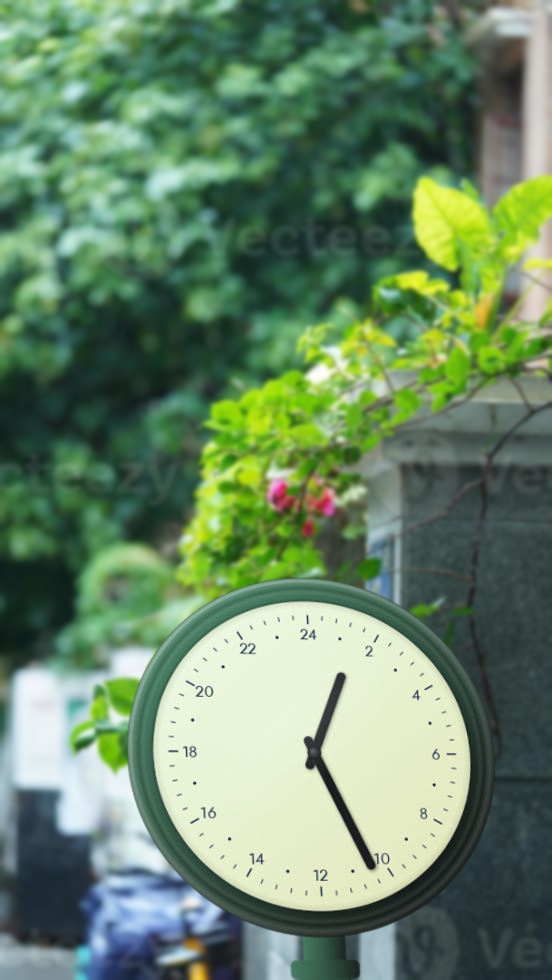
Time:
1:26
